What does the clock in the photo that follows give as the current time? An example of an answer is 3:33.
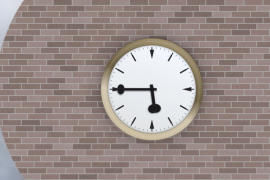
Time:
5:45
